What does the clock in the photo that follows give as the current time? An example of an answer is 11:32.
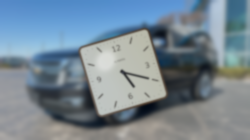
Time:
5:20
